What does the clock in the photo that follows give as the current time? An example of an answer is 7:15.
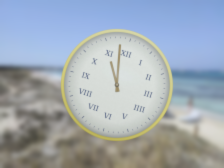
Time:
10:58
